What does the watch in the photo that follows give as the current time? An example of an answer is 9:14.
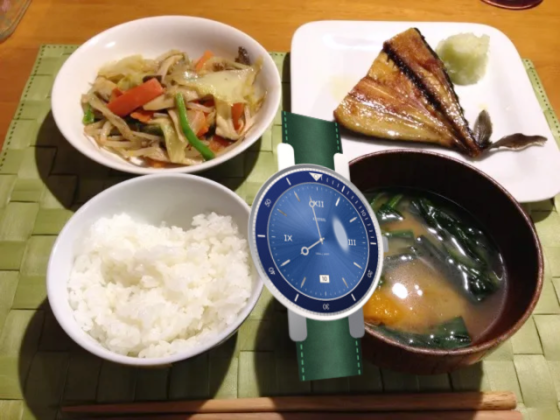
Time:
7:58
